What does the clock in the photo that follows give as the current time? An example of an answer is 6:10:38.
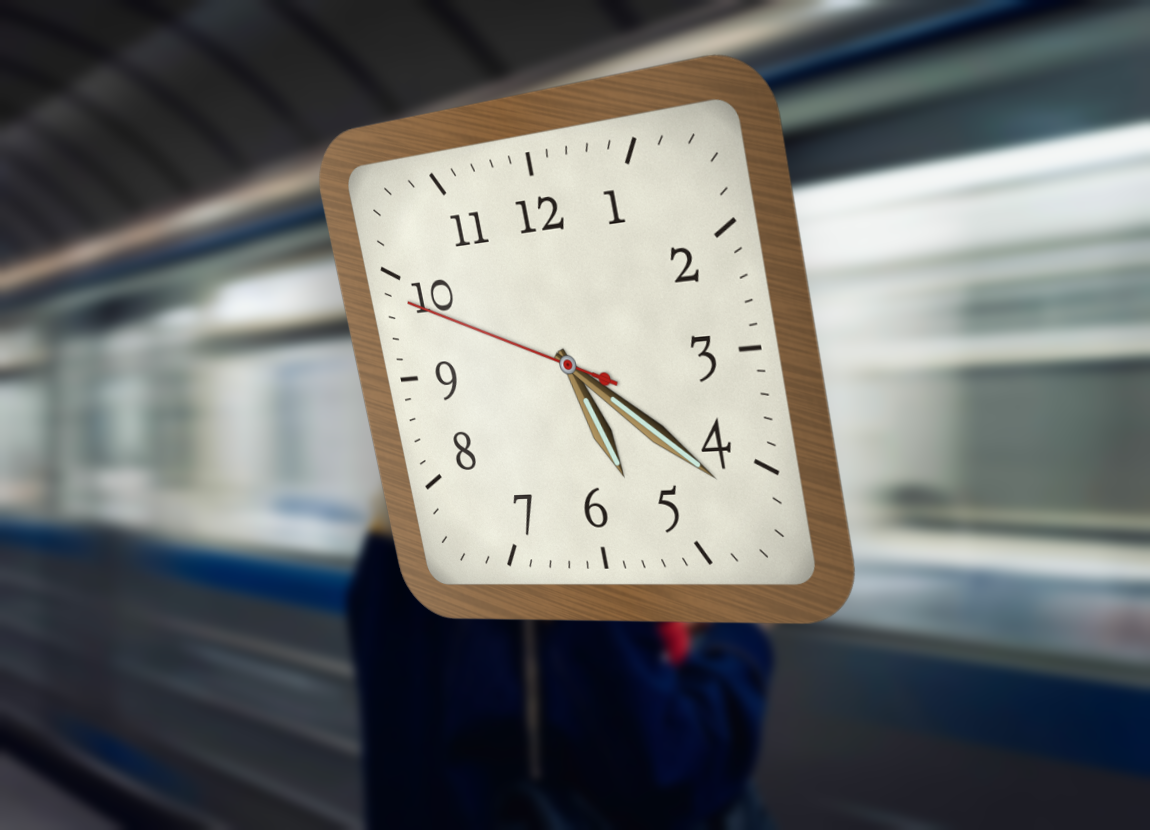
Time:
5:21:49
